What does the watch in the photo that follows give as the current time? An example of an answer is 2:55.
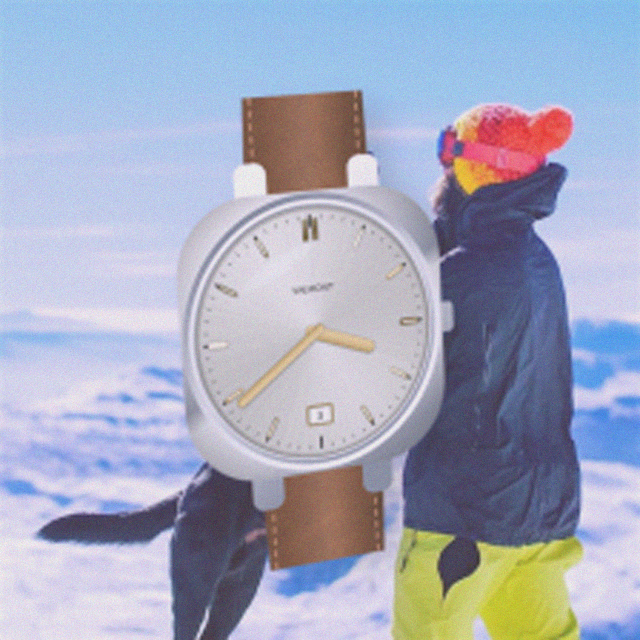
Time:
3:39
